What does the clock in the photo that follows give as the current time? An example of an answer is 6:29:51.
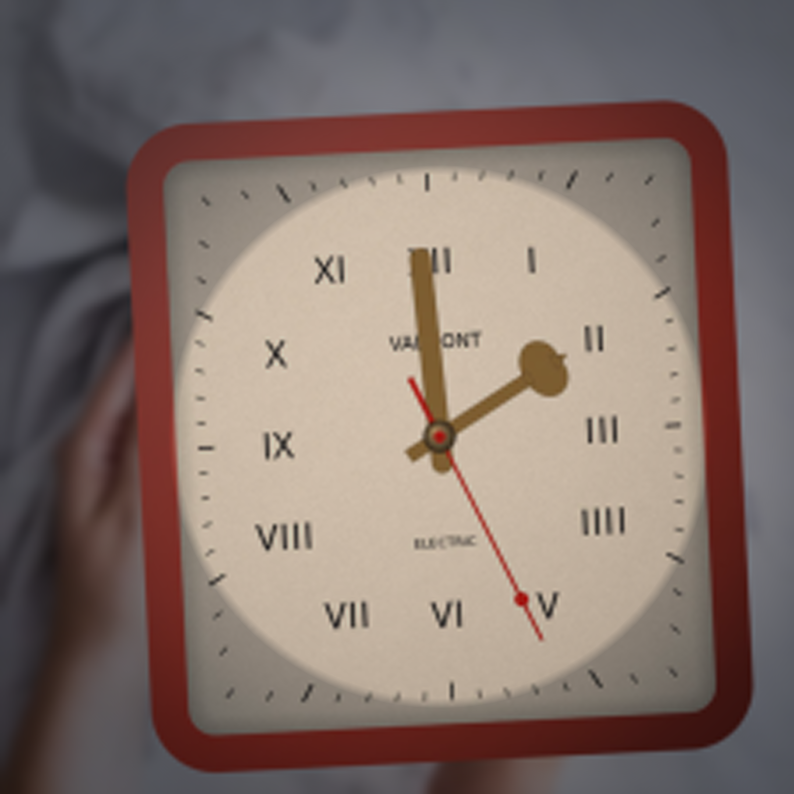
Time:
1:59:26
